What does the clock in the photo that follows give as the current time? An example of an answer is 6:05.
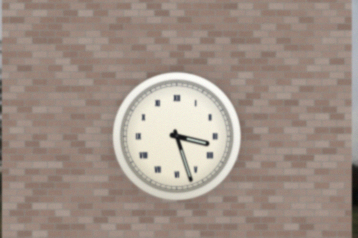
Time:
3:27
